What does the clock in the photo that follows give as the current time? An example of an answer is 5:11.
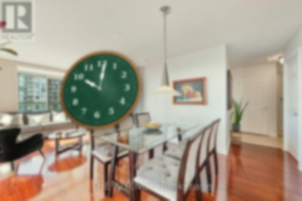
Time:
10:01
